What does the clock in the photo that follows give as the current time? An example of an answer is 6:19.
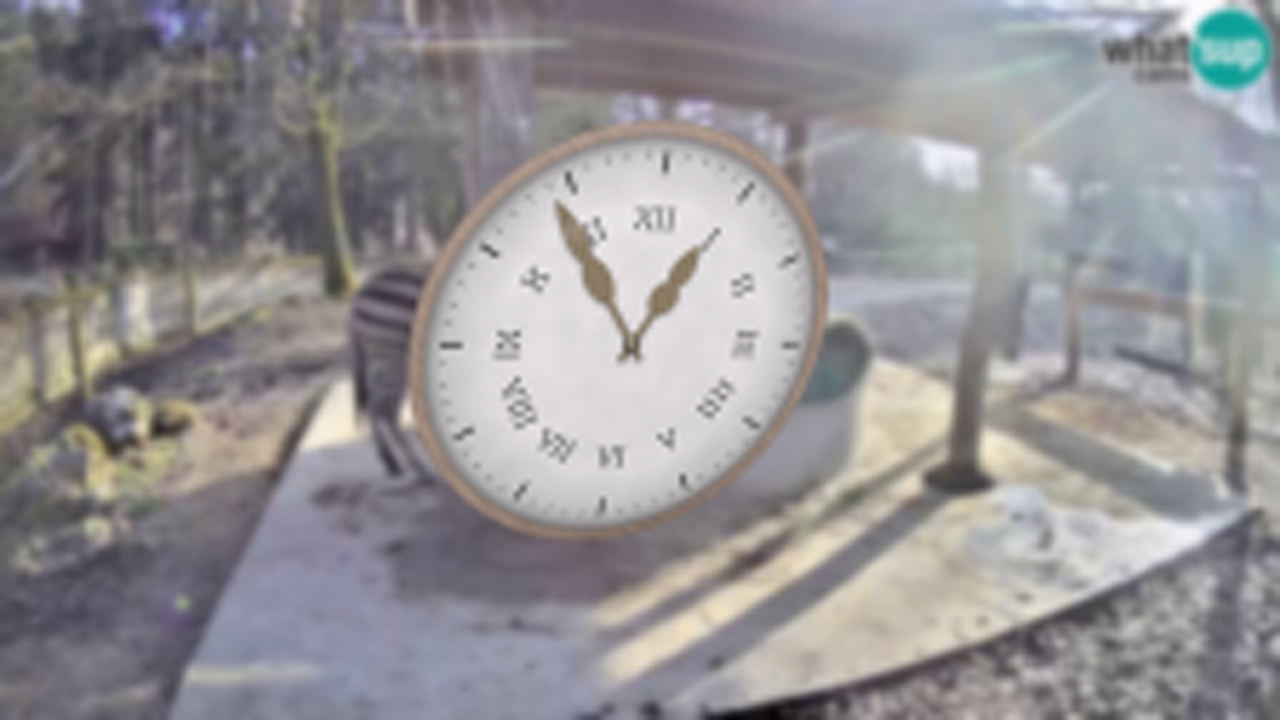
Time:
12:54
